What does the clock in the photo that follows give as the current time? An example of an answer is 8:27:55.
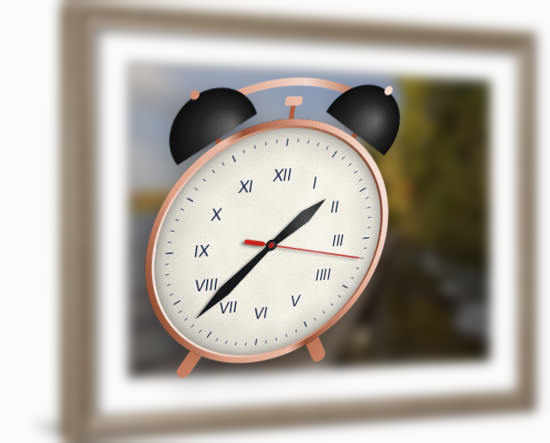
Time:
1:37:17
